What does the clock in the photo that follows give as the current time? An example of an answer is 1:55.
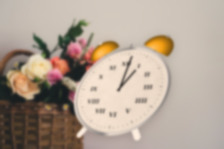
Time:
1:01
